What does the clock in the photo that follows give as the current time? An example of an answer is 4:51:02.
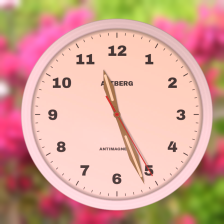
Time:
11:26:25
